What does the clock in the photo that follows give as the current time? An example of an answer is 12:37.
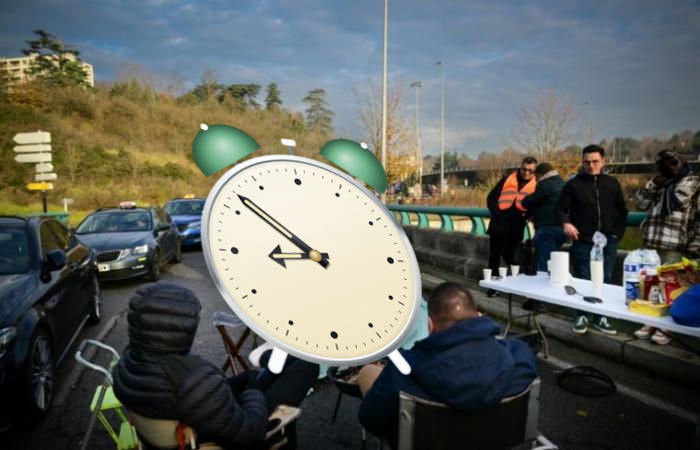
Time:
8:52
